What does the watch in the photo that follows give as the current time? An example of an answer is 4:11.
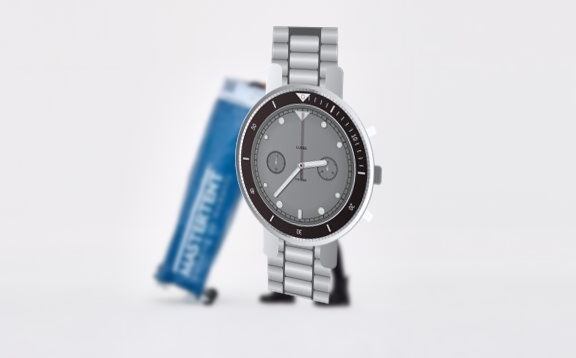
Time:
2:37
